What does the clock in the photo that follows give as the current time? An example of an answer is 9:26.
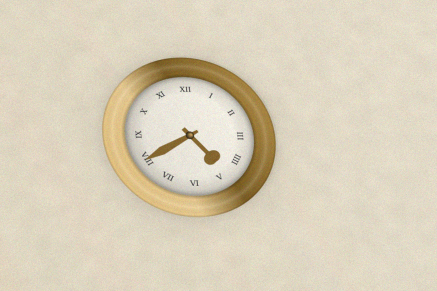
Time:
4:40
